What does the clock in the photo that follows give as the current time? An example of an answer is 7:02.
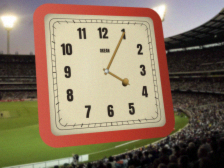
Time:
4:05
